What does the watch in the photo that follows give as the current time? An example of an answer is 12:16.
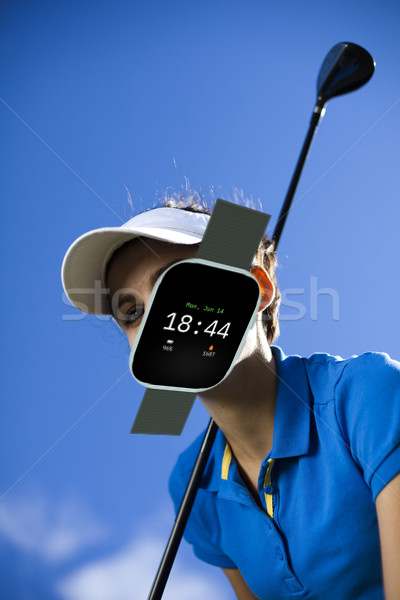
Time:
18:44
